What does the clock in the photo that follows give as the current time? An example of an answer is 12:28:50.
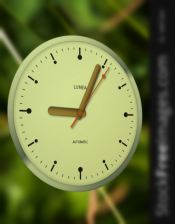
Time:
9:04:06
